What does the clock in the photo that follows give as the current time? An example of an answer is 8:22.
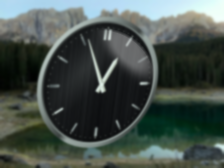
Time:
12:56
